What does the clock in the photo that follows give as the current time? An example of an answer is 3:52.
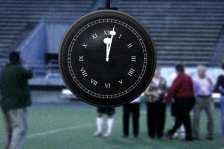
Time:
12:02
